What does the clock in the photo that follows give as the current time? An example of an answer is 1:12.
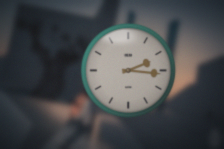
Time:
2:16
